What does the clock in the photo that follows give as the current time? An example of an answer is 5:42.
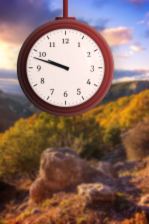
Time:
9:48
